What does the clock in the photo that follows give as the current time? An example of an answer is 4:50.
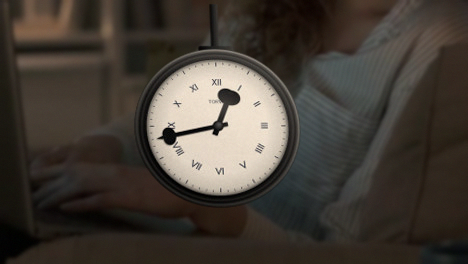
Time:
12:43
